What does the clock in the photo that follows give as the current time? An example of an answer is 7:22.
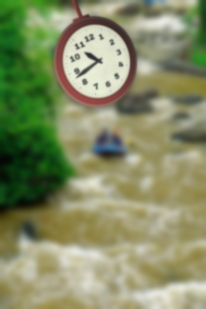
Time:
10:43
